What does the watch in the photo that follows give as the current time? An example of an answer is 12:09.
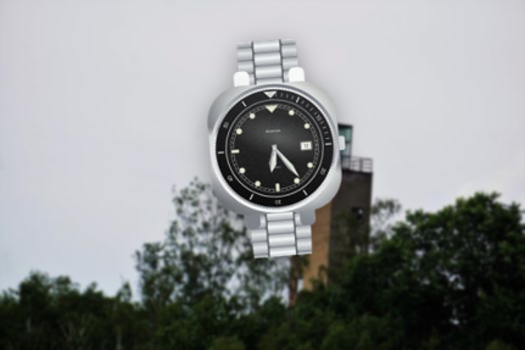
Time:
6:24
